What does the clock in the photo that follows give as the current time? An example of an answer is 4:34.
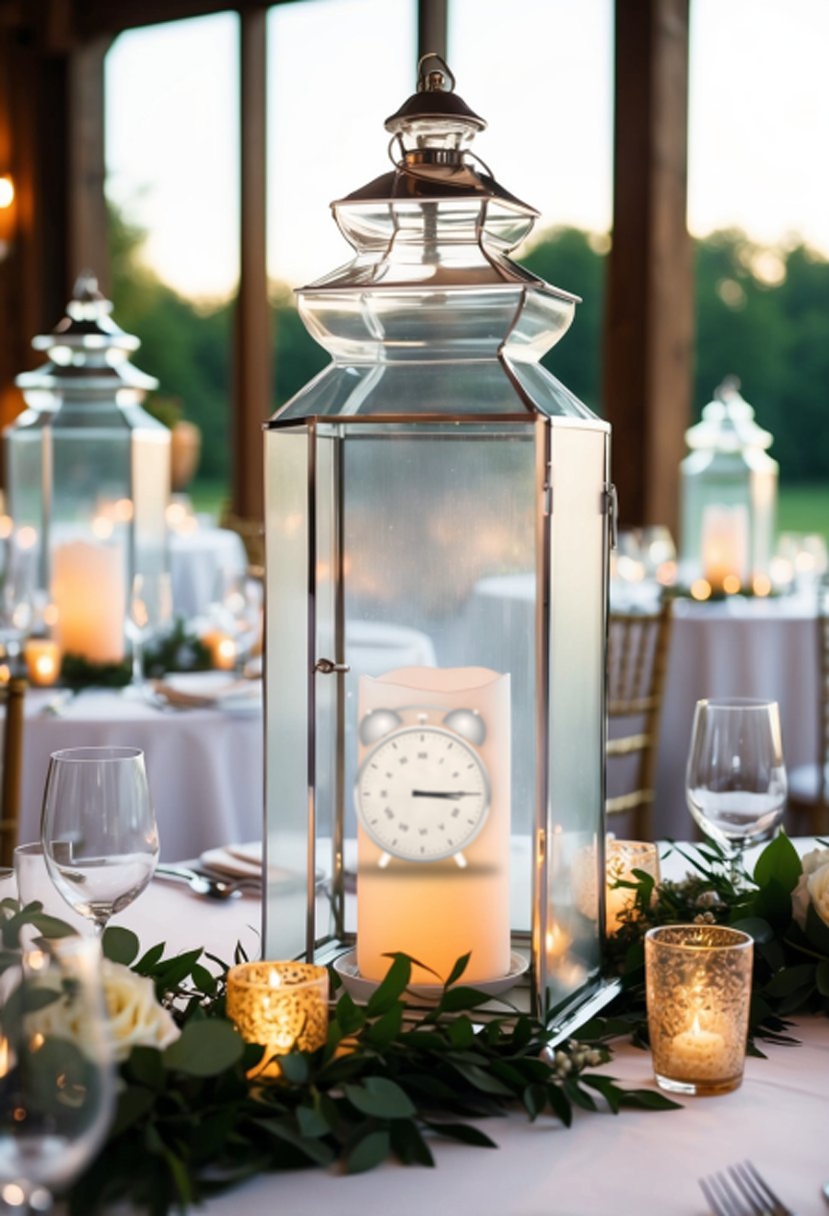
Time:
3:15
